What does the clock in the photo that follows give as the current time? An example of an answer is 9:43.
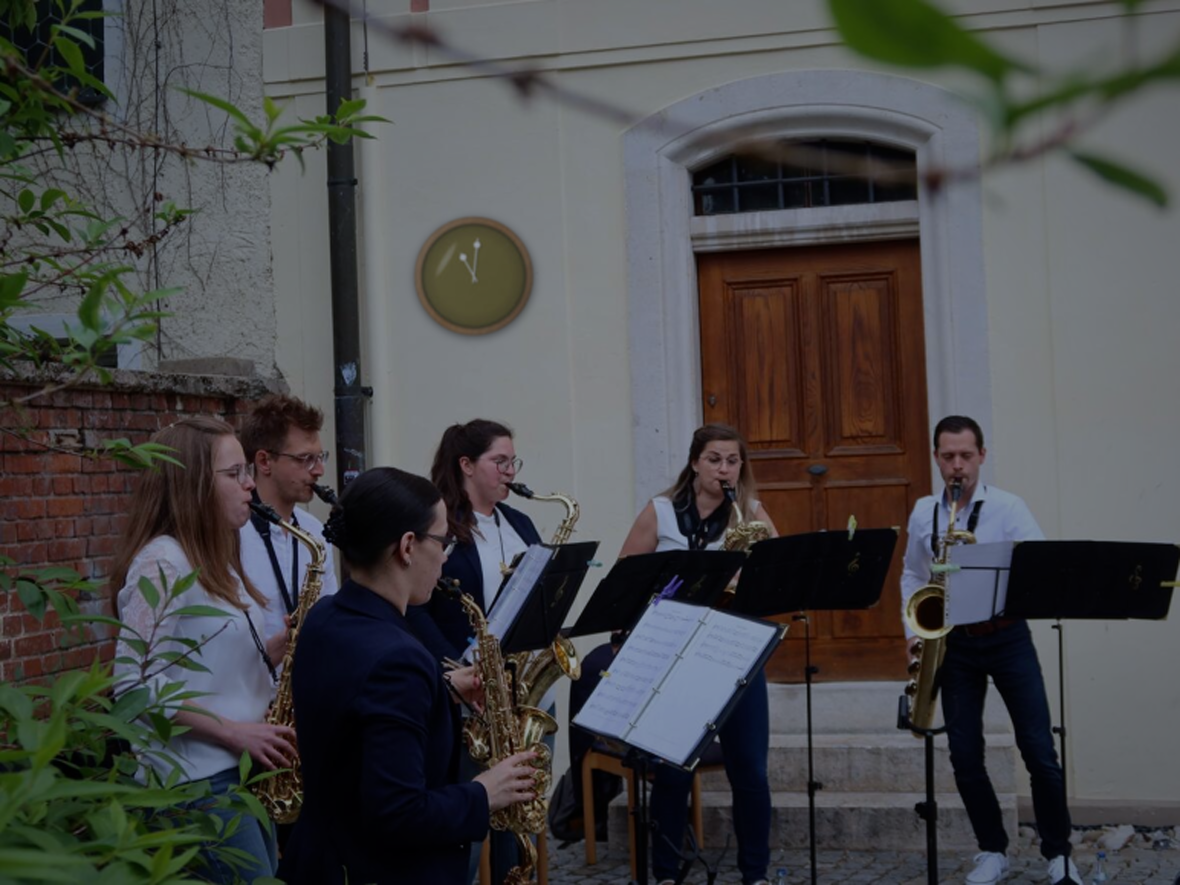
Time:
11:01
